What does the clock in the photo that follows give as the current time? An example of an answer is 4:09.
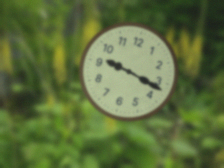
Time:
9:17
